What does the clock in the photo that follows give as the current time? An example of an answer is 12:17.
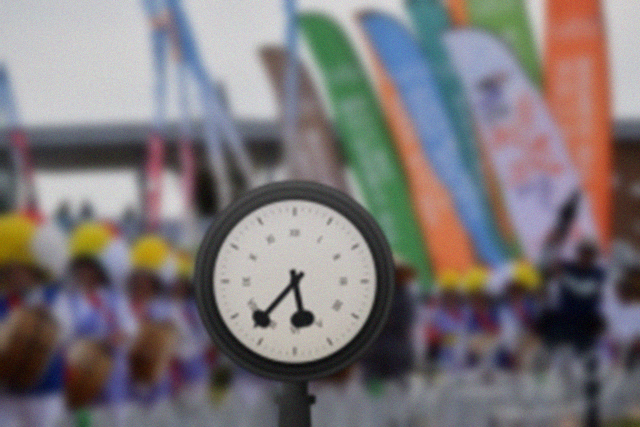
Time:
5:37
